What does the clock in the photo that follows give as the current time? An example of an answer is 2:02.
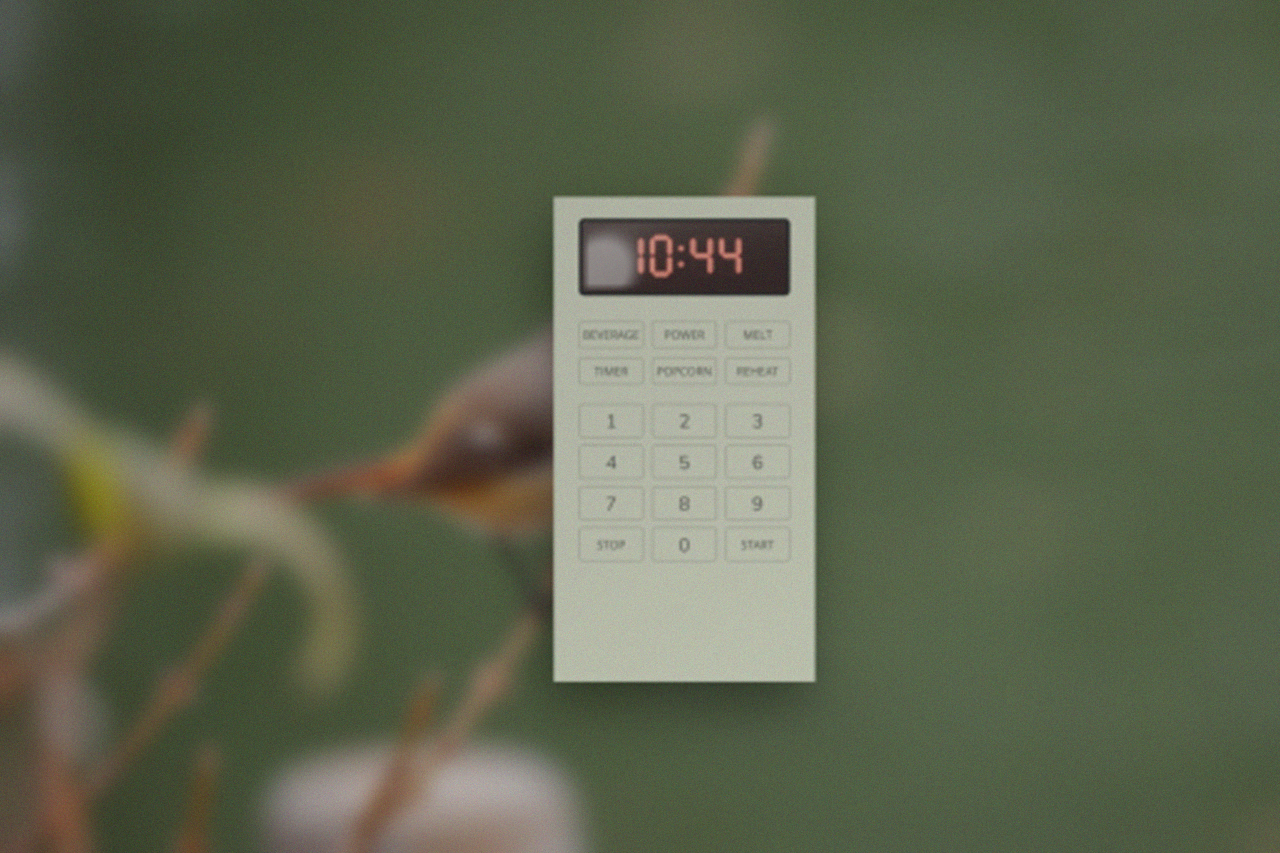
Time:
10:44
